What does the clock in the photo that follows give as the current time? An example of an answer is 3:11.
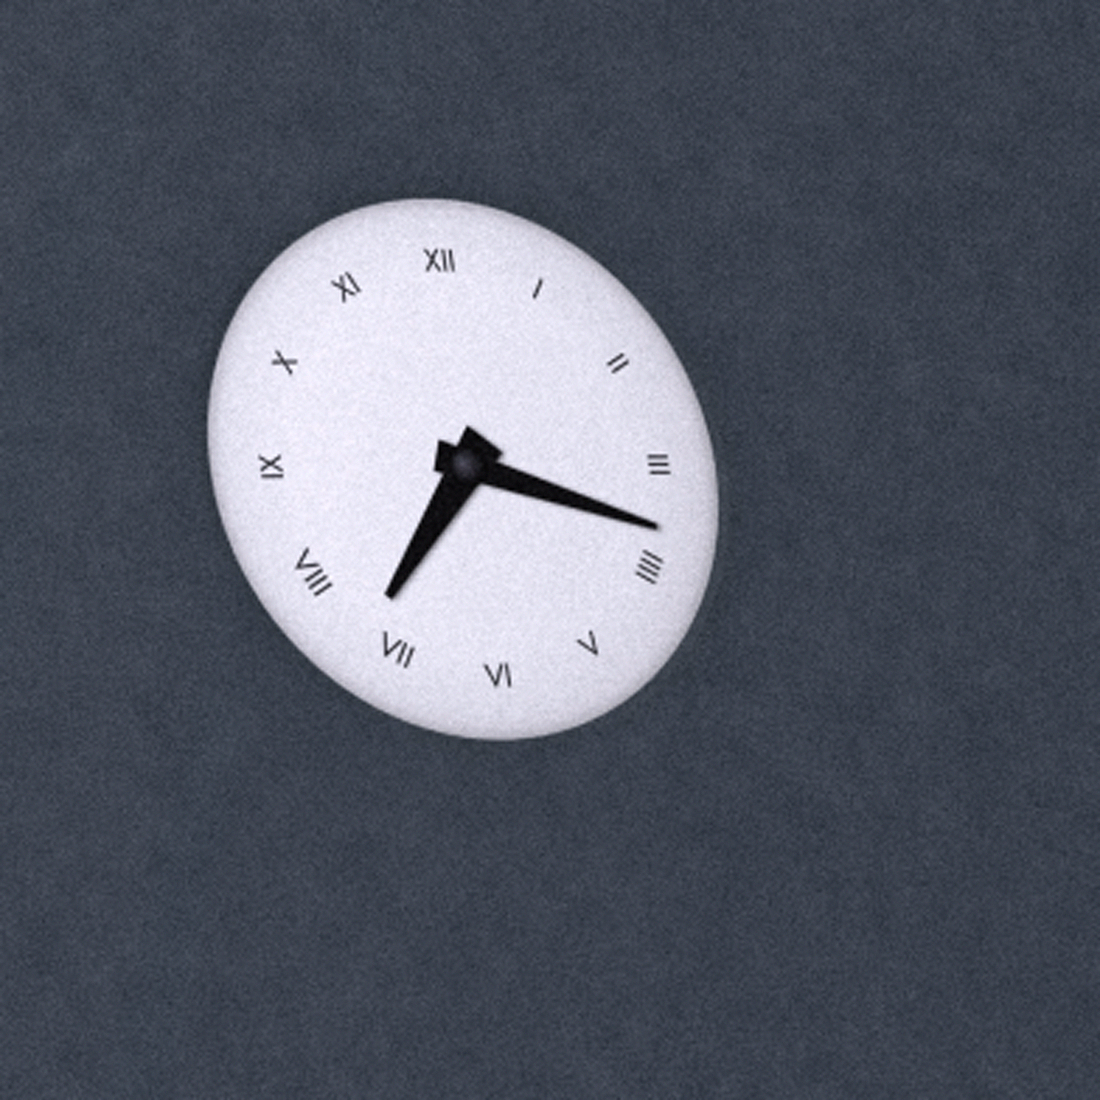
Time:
7:18
